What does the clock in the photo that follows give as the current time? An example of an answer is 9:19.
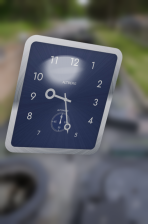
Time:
9:27
